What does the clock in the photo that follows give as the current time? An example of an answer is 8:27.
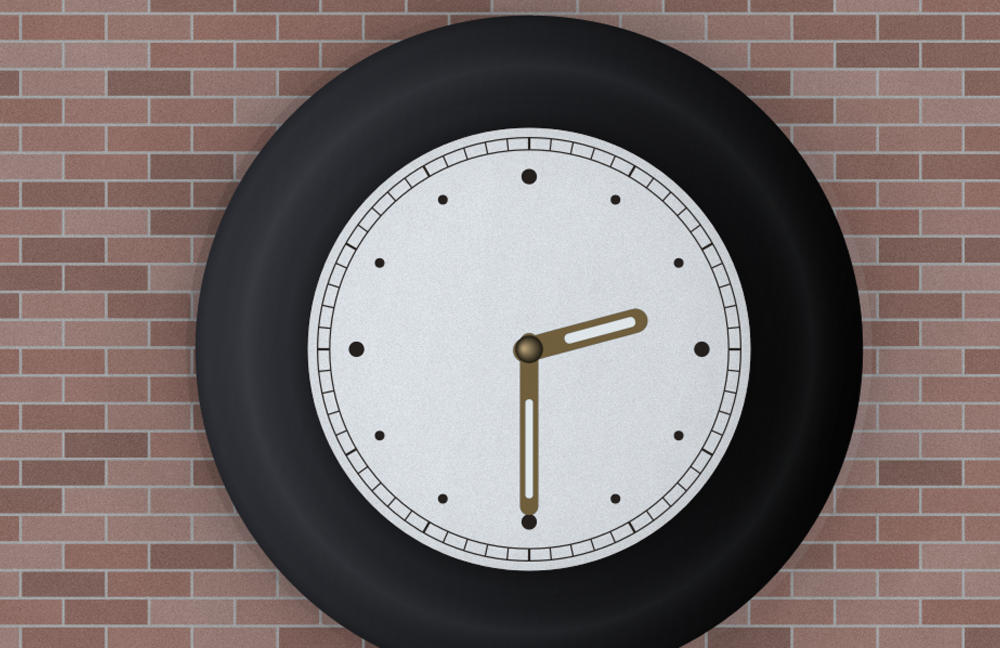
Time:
2:30
